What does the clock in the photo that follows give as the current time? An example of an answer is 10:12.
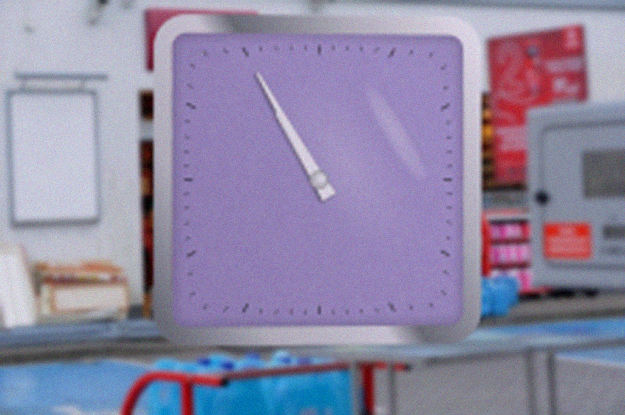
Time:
10:55
